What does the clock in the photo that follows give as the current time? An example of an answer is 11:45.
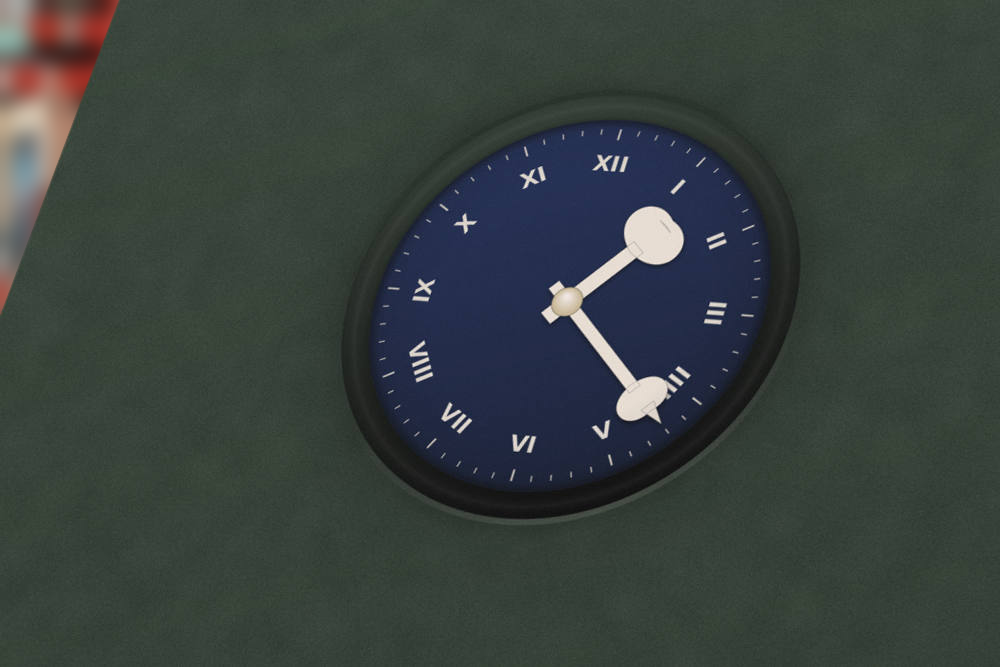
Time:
1:22
